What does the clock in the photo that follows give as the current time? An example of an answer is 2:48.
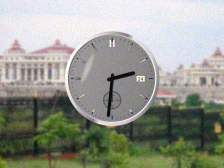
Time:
2:31
